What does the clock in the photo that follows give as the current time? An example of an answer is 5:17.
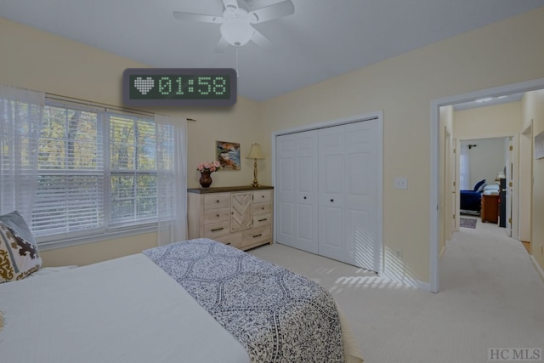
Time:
1:58
